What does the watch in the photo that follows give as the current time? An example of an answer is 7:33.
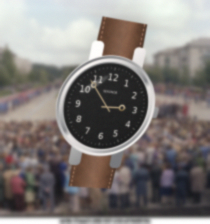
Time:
2:53
